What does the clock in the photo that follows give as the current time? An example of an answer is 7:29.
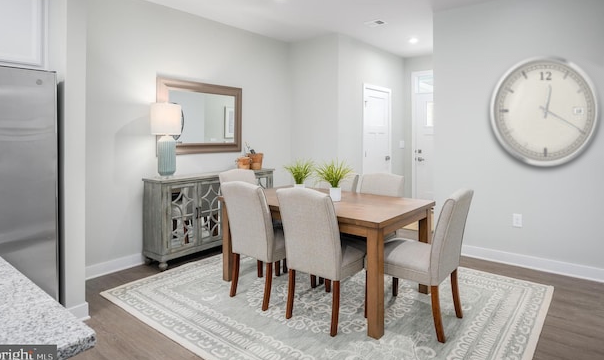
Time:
12:20
